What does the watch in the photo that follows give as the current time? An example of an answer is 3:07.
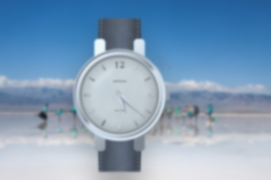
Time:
5:22
